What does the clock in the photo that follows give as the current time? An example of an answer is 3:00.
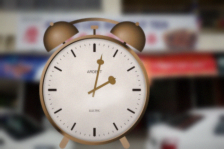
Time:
2:02
